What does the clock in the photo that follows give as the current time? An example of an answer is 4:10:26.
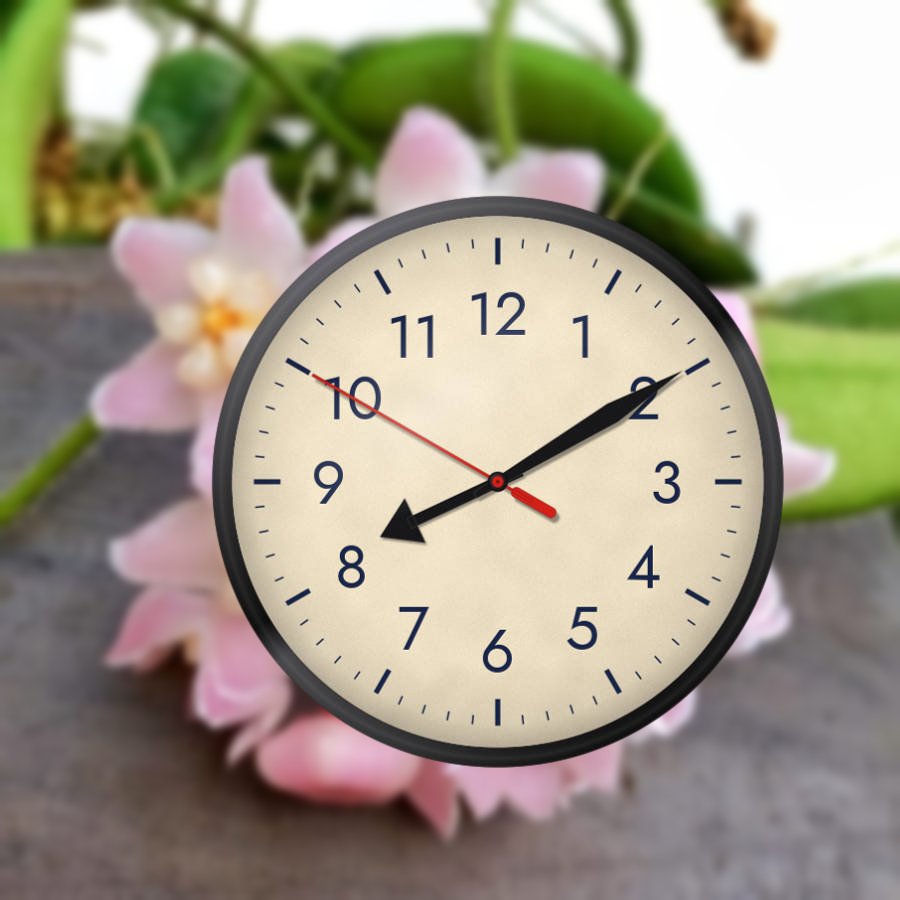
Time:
8:09:50
